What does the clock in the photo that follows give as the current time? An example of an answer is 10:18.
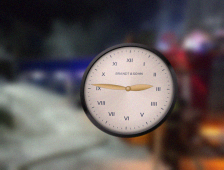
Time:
2:46
